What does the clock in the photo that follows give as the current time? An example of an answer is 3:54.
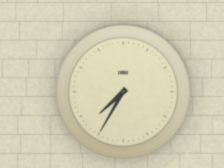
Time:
7:35
